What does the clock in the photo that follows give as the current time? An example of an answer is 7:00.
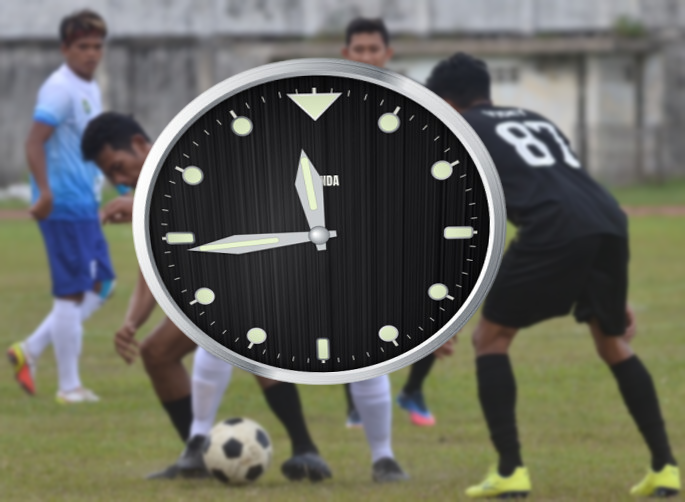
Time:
11:44
